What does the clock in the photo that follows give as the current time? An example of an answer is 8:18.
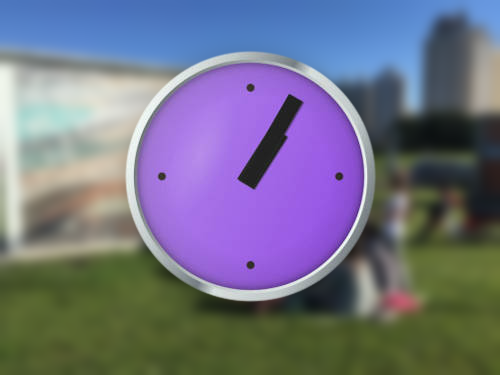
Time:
1:05
